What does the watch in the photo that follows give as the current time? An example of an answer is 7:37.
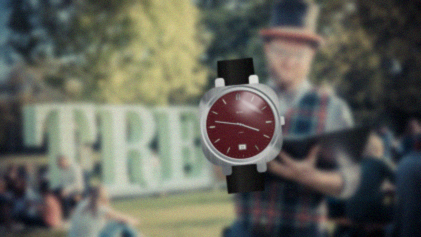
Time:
3:47
